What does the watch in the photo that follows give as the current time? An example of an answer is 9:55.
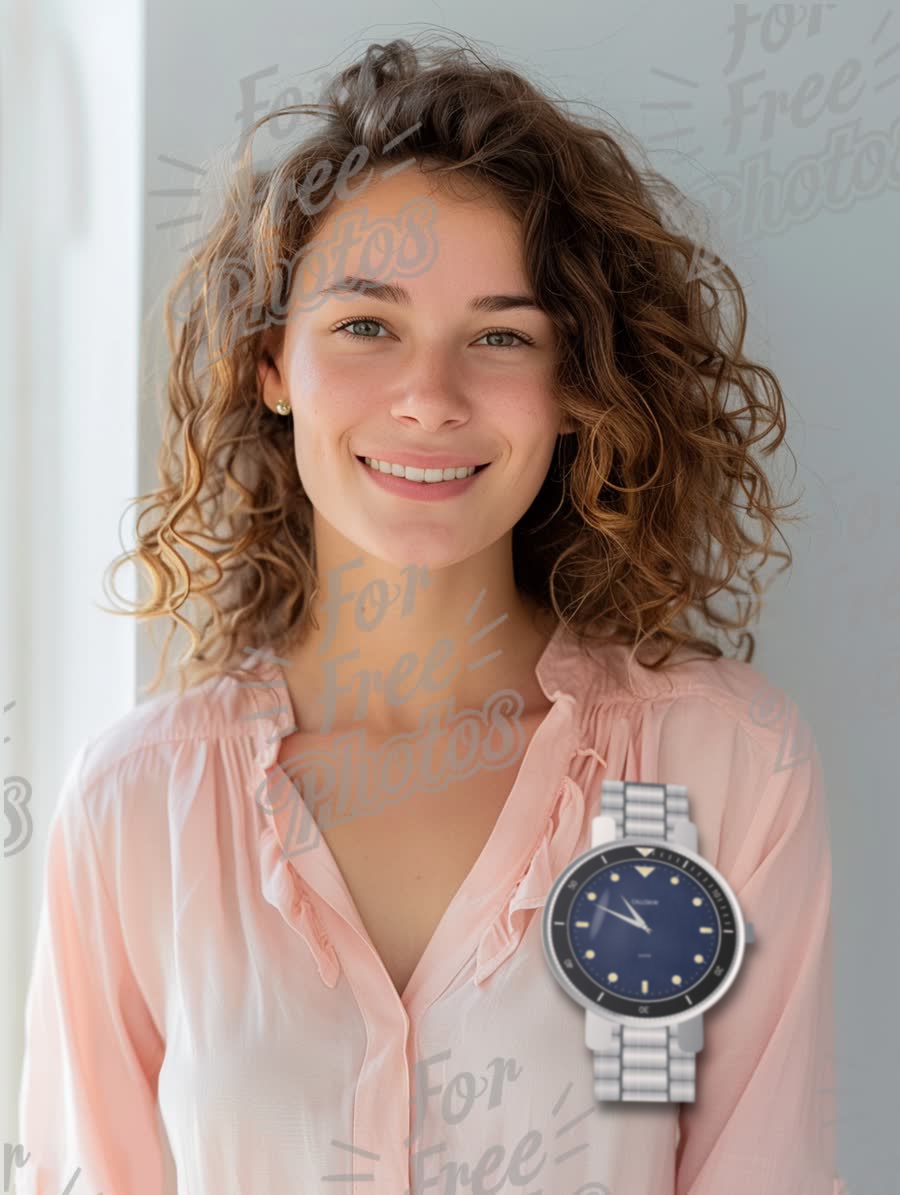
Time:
10:49
